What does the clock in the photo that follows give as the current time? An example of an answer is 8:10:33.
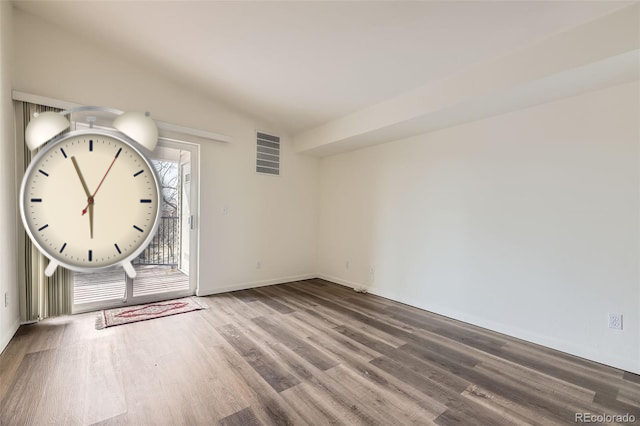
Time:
5:56:05
